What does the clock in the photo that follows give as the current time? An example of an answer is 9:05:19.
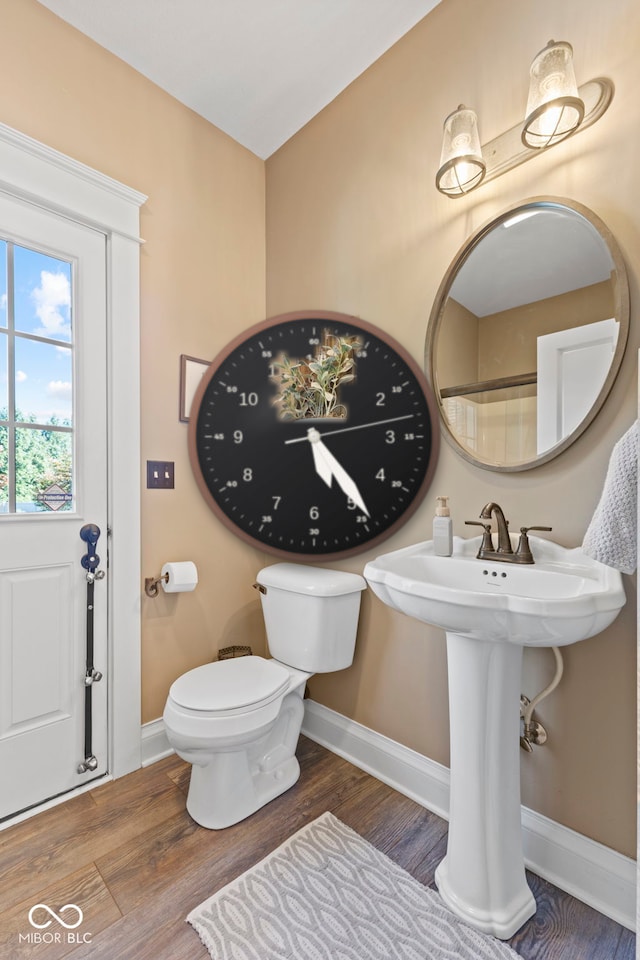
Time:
5:24:13
